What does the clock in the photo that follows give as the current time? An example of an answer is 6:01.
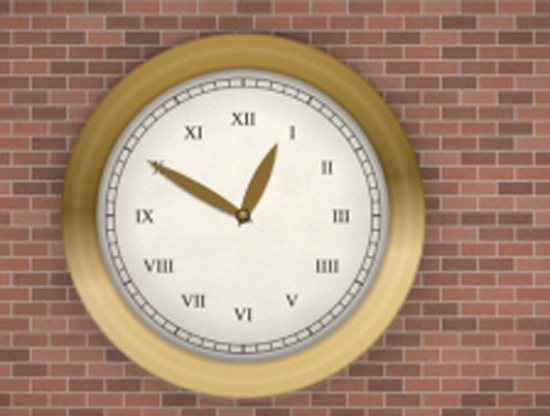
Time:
12:50
